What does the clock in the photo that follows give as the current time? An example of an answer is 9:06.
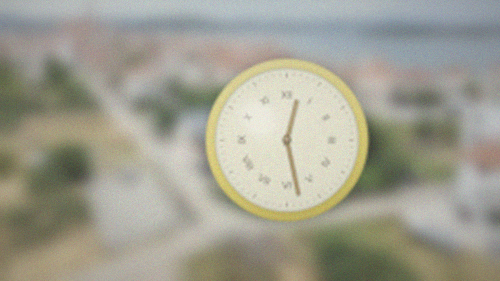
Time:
12:28
